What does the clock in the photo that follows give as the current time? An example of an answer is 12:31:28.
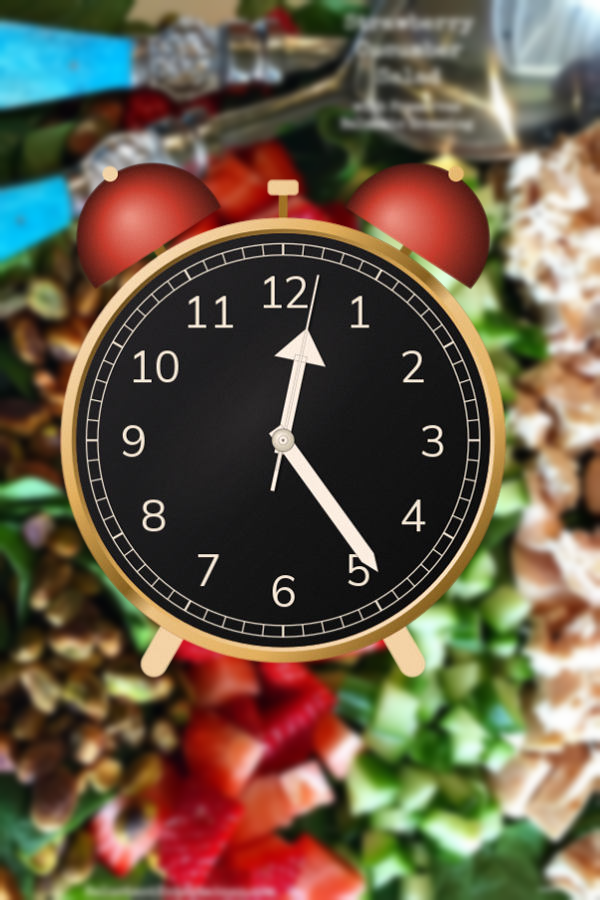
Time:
12:24:02
